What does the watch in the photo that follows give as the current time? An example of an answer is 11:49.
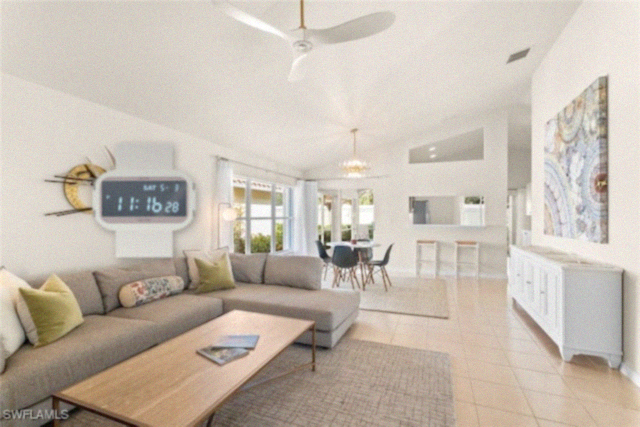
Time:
11:16
